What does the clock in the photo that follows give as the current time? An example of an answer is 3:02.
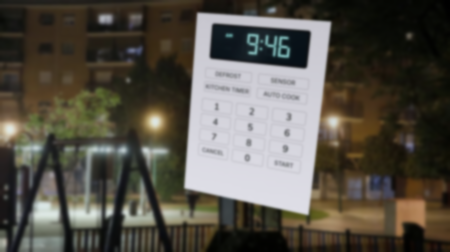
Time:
9:46
